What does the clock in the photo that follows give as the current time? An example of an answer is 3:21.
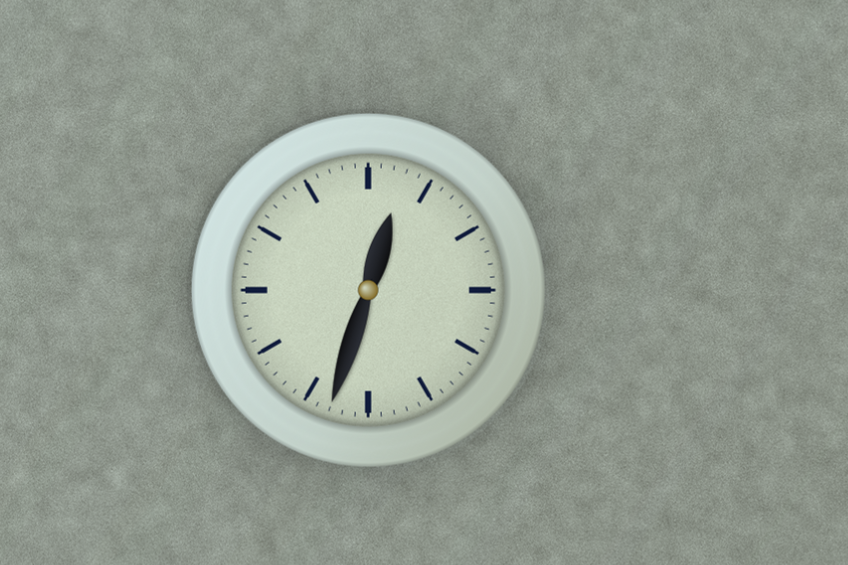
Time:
12:33
